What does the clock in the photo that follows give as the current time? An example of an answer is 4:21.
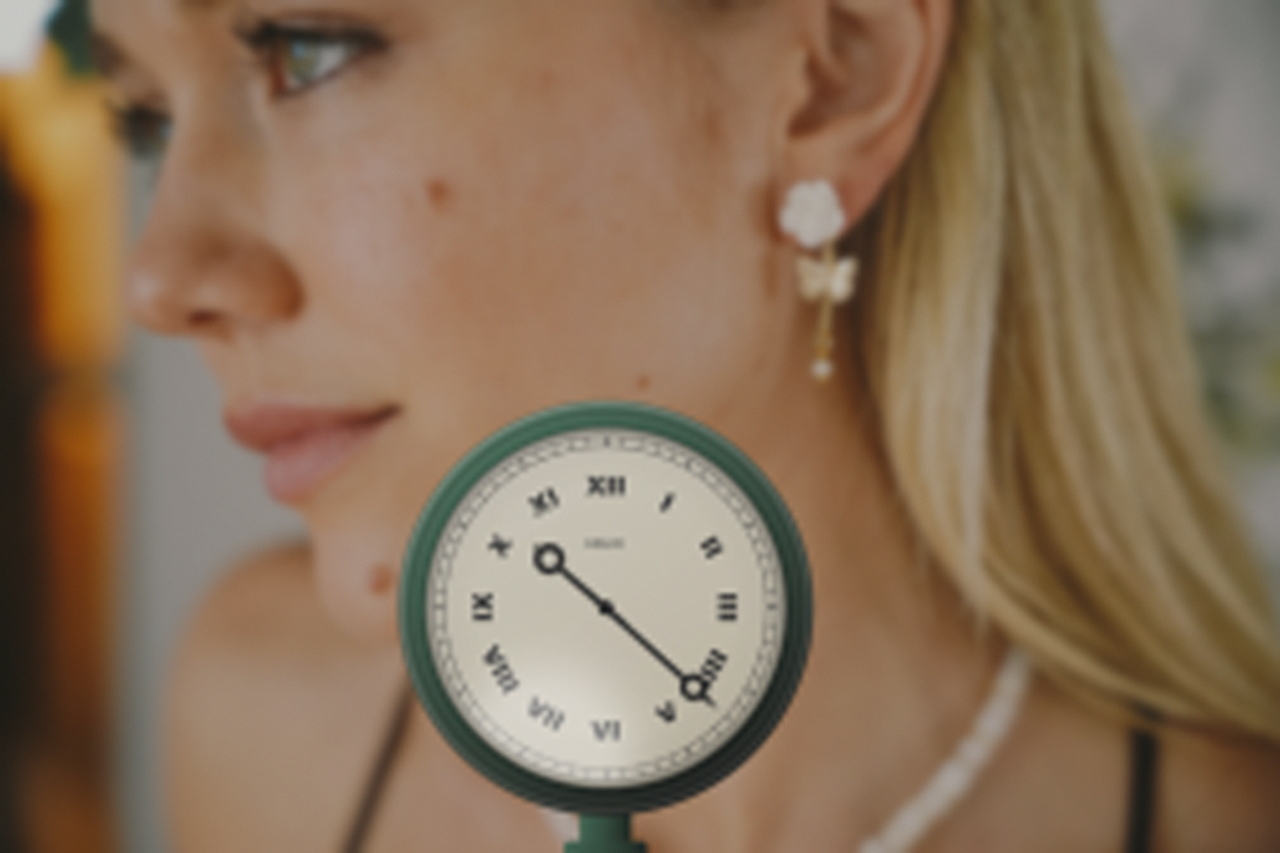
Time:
10:22
